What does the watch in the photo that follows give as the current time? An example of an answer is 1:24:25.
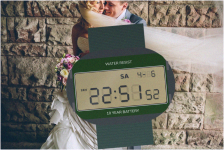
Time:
22:51:52
